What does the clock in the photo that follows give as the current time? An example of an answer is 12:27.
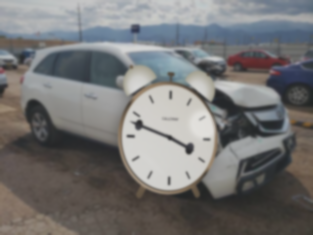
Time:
3:48
